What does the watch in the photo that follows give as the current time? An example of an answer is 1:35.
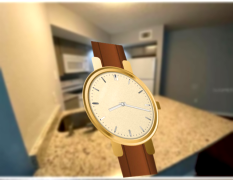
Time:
8:17
